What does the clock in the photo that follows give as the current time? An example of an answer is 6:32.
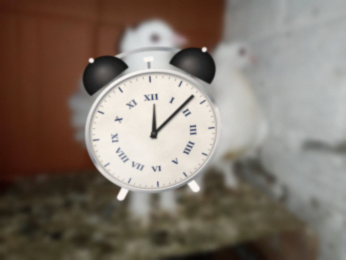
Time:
12:08
